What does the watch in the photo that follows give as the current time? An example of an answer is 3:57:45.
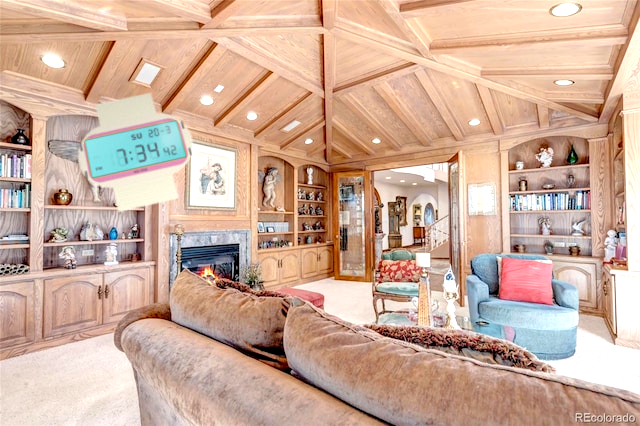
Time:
7:34:42
